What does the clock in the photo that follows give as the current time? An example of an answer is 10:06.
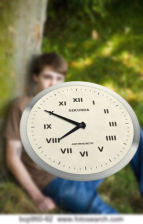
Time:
7:50
